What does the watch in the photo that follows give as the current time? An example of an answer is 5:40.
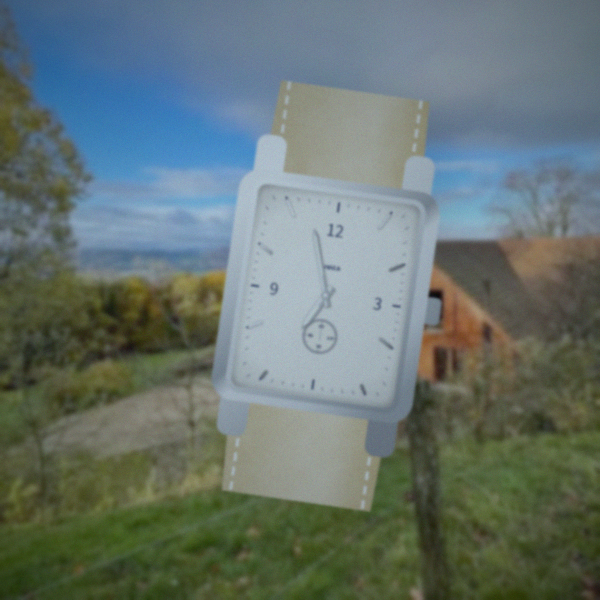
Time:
6:57
